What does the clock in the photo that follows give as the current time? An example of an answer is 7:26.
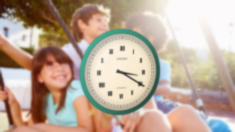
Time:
3:20
